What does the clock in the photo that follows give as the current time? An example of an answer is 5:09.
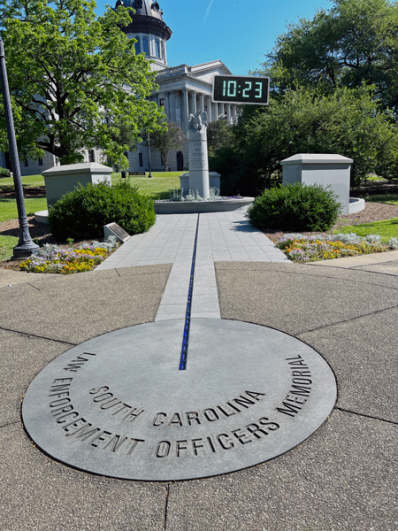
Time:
10:23
